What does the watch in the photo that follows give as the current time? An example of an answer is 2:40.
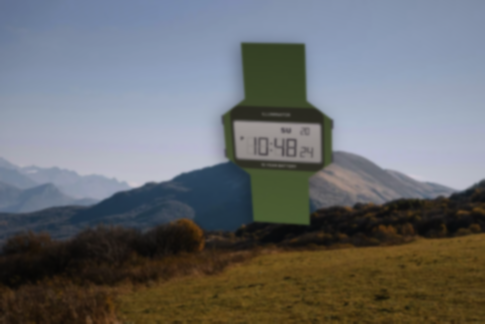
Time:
10:48
